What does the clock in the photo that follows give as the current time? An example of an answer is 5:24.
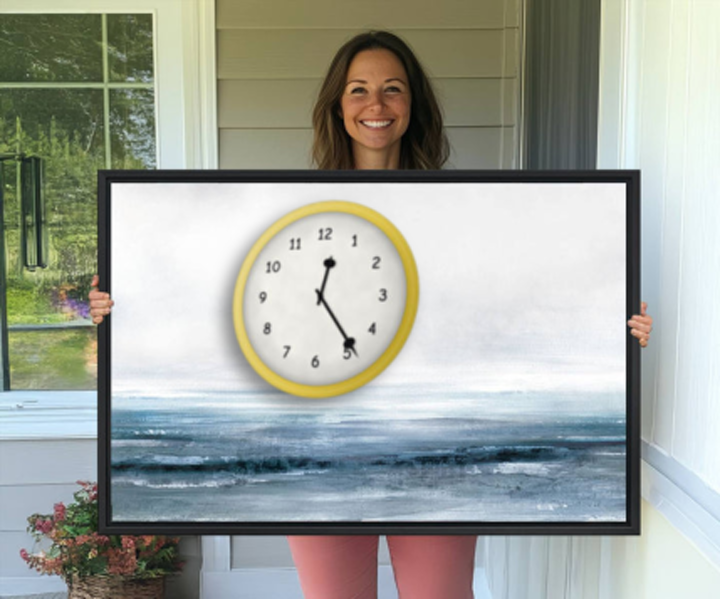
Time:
12:24
